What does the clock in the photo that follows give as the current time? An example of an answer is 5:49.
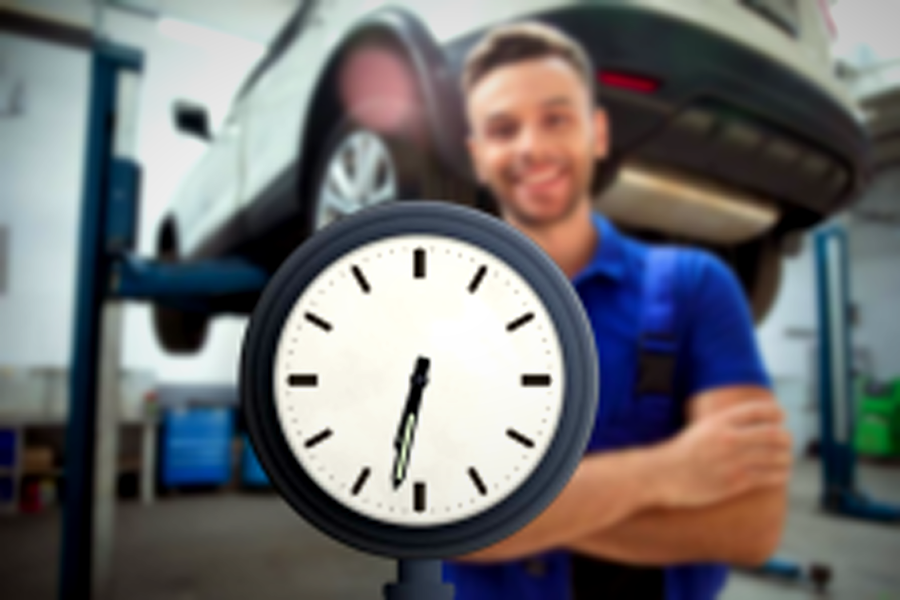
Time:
6:32
